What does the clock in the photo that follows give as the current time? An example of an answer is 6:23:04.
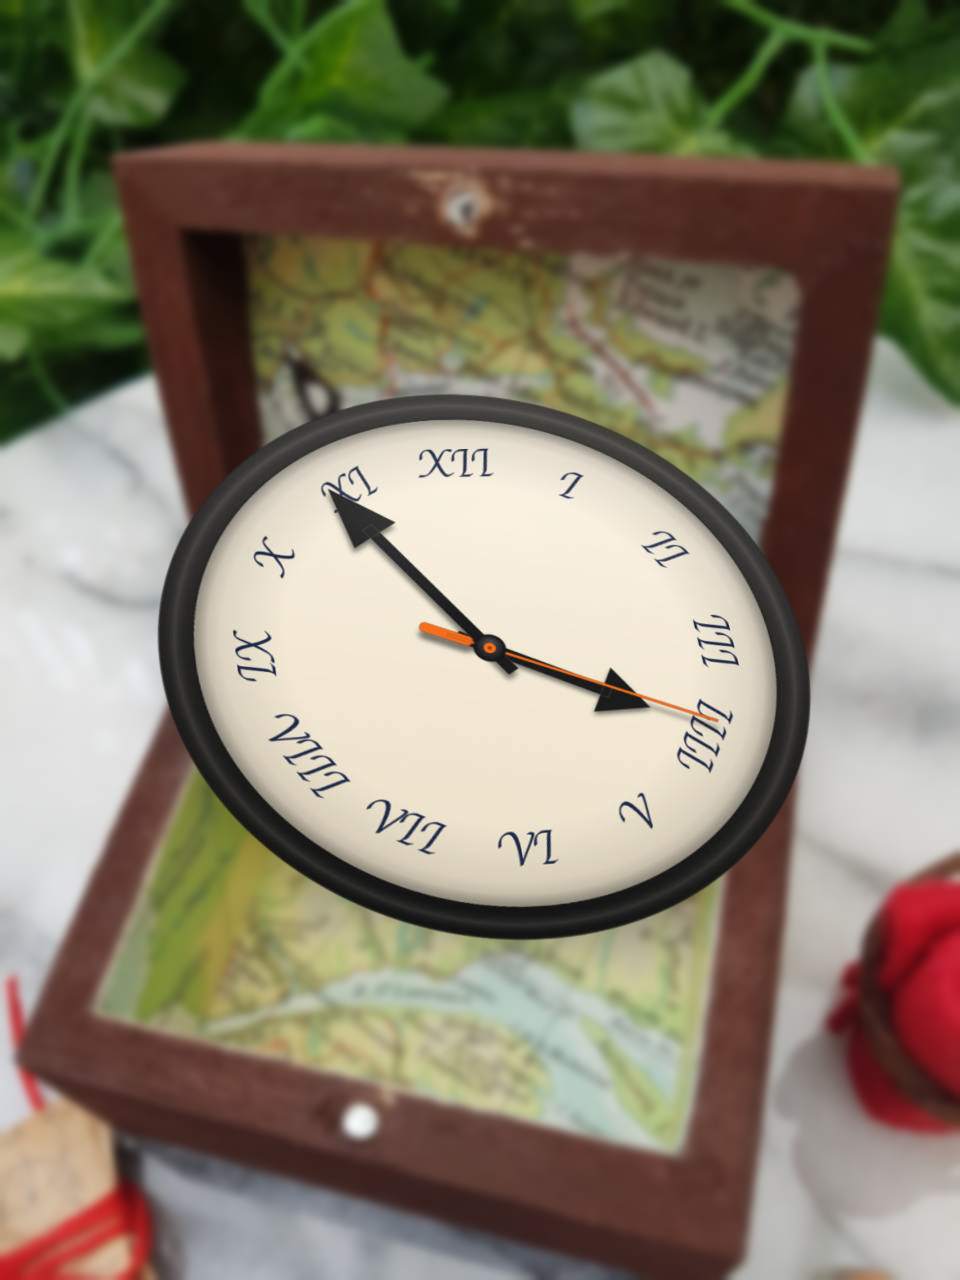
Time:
3:54:19
